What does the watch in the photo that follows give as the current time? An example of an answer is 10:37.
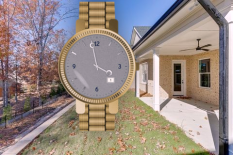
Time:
3:58
